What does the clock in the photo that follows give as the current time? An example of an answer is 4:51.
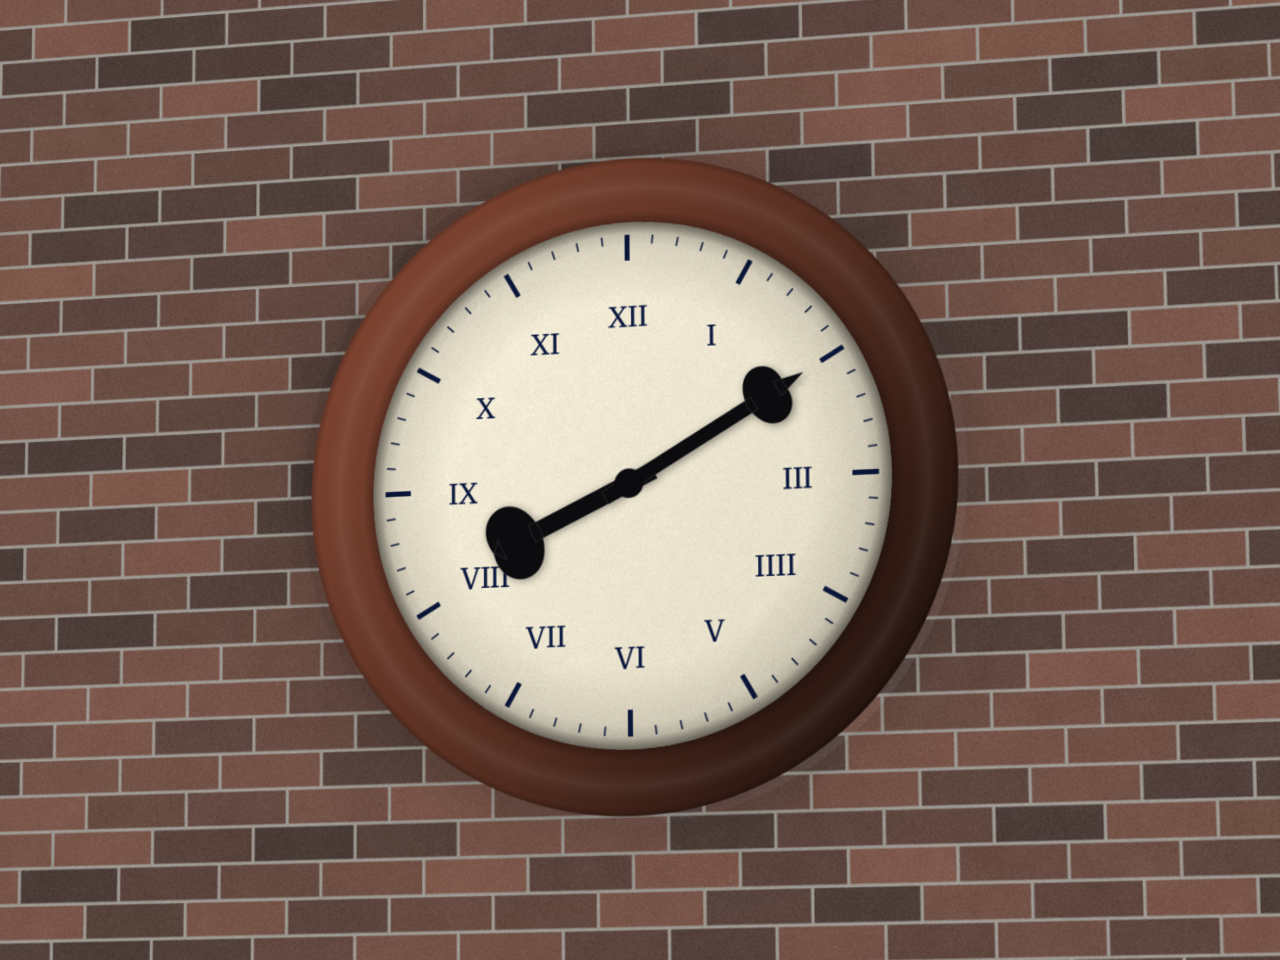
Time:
8:10
